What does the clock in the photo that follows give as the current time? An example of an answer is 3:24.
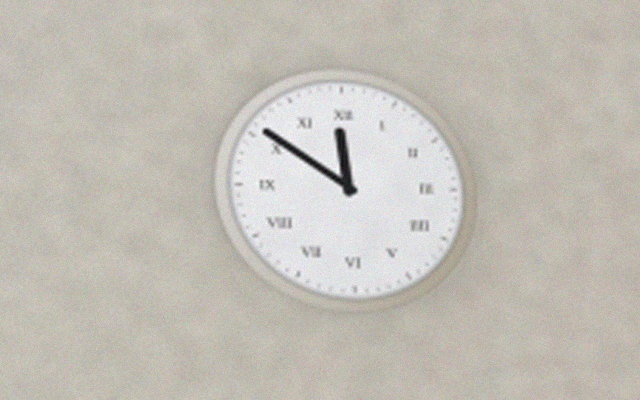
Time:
11:51
